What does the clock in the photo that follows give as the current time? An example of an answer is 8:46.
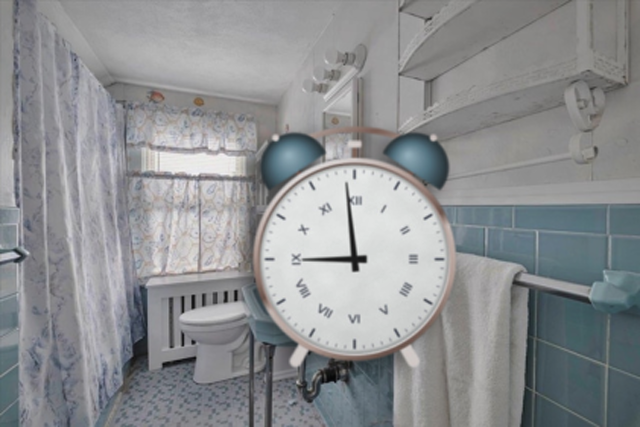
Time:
8:59
